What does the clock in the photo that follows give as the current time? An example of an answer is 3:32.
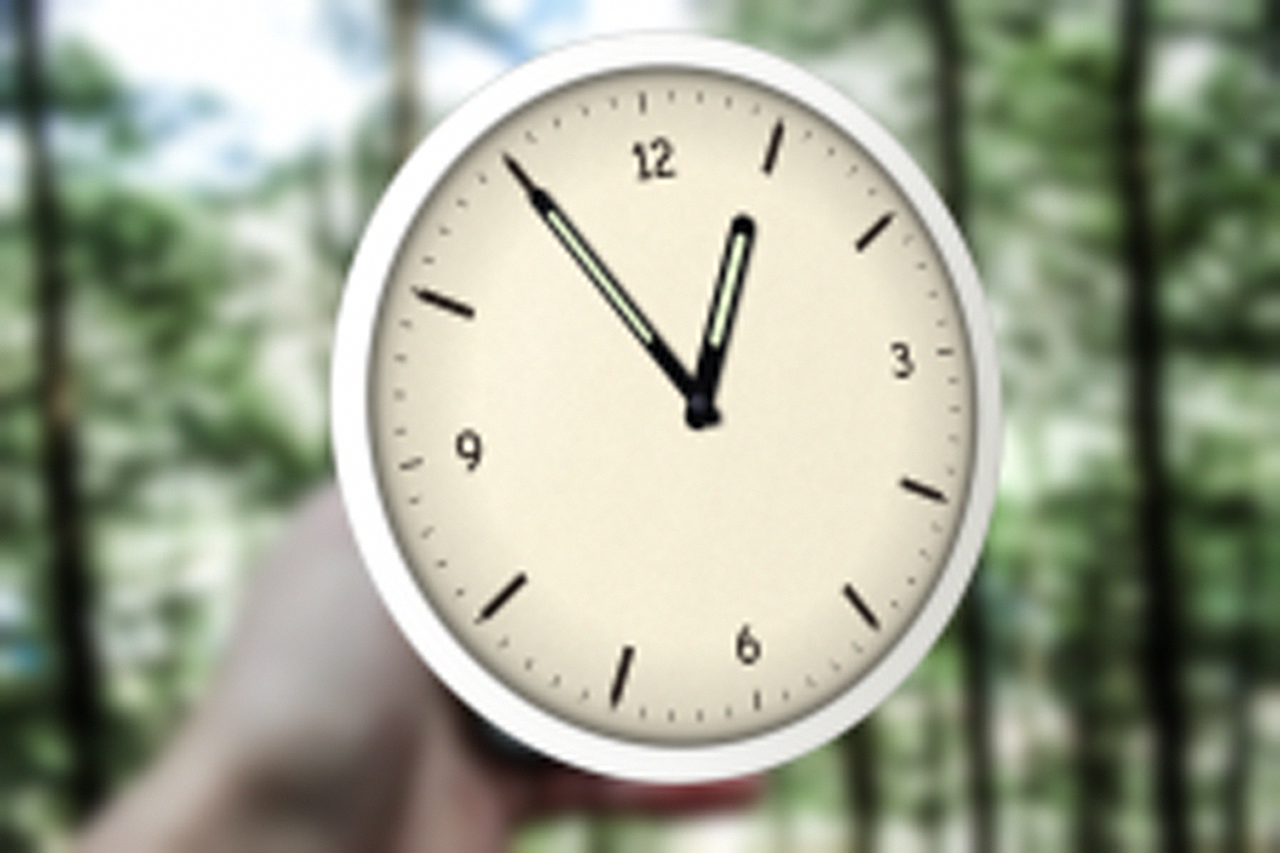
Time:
12:55
